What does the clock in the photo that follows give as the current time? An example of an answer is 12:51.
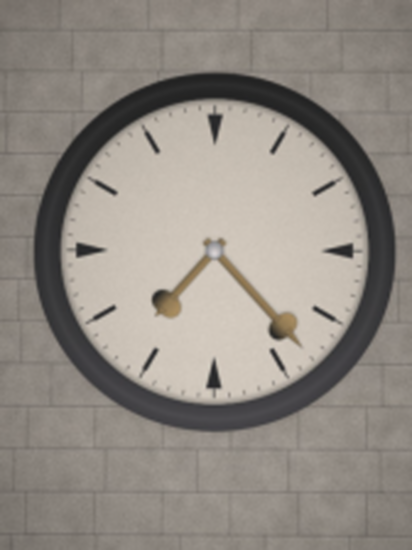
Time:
7:23
